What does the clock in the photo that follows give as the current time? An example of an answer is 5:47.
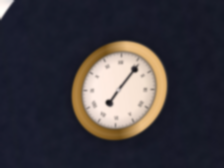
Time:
7:06
